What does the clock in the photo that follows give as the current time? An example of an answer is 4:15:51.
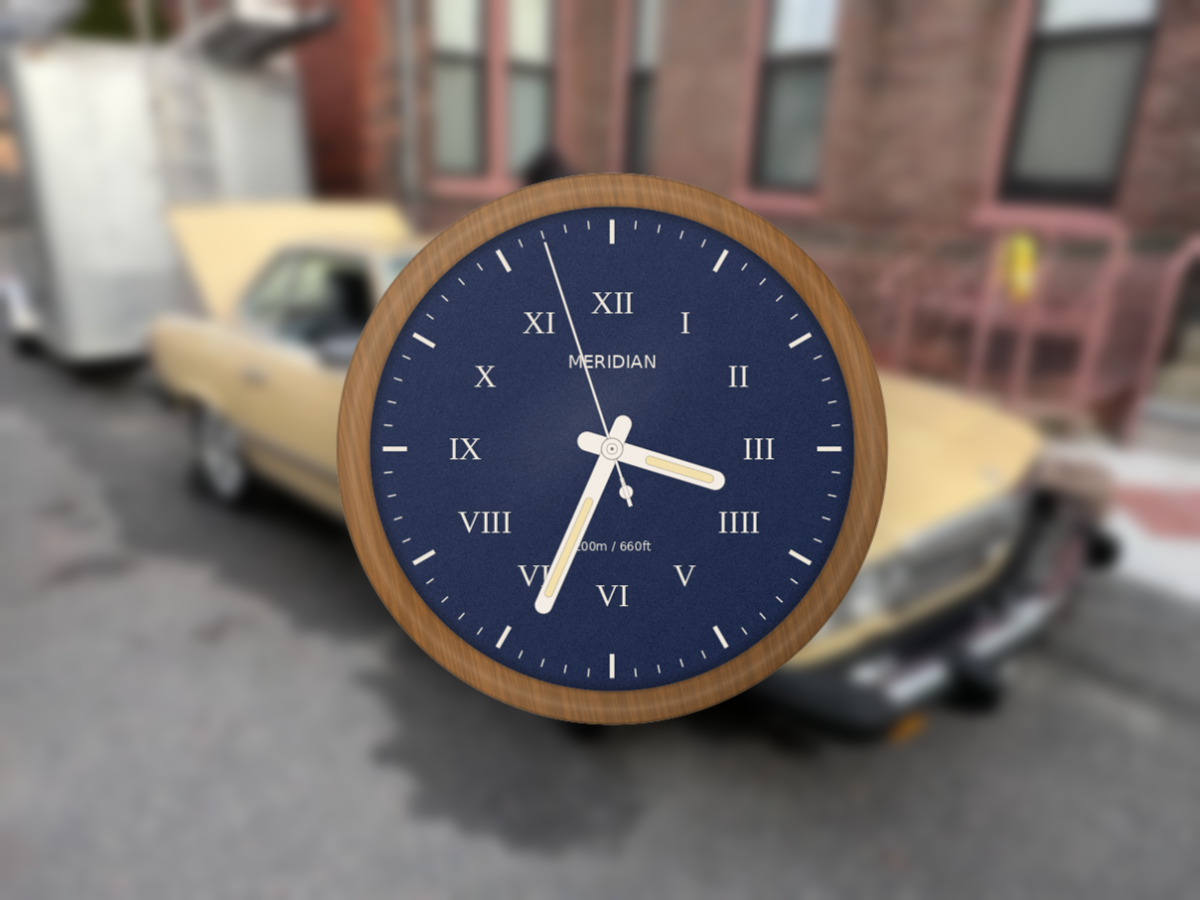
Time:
3:33:57
